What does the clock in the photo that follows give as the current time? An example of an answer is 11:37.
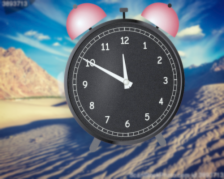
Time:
11:50
